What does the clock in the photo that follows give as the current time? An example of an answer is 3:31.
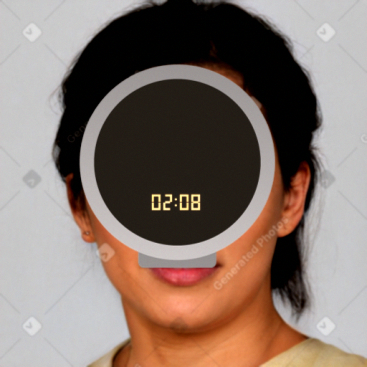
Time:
2:08
